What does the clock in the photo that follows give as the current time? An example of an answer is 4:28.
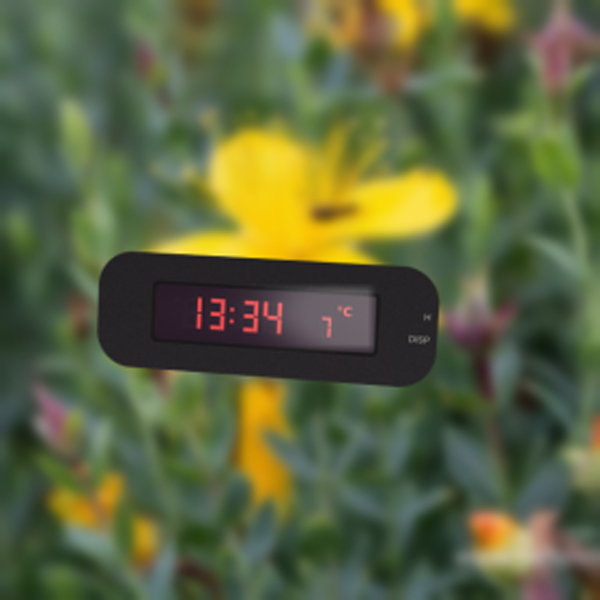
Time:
13:34
